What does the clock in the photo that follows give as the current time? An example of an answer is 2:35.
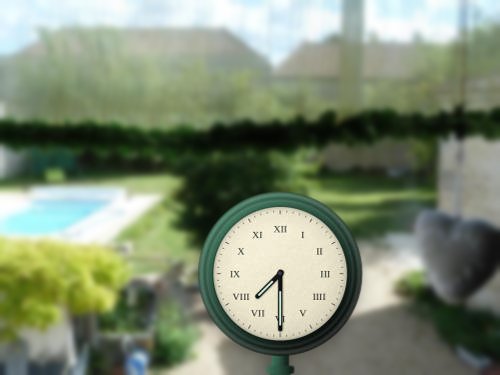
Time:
7:30
